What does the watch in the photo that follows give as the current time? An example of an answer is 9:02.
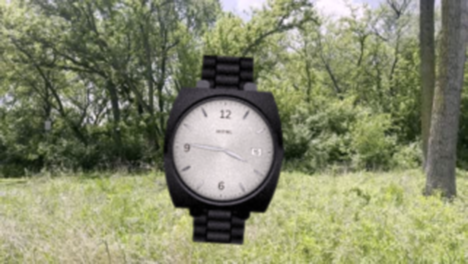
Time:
3:46
